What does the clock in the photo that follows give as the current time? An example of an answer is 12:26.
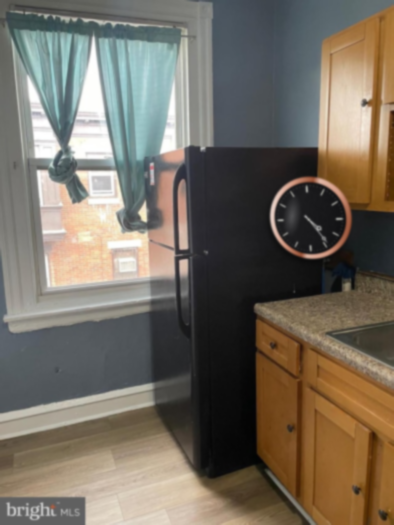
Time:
4:24
